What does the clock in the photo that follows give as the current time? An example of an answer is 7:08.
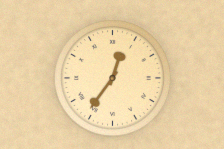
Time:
12:36
